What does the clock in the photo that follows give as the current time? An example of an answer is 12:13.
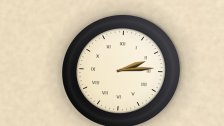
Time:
2:14
